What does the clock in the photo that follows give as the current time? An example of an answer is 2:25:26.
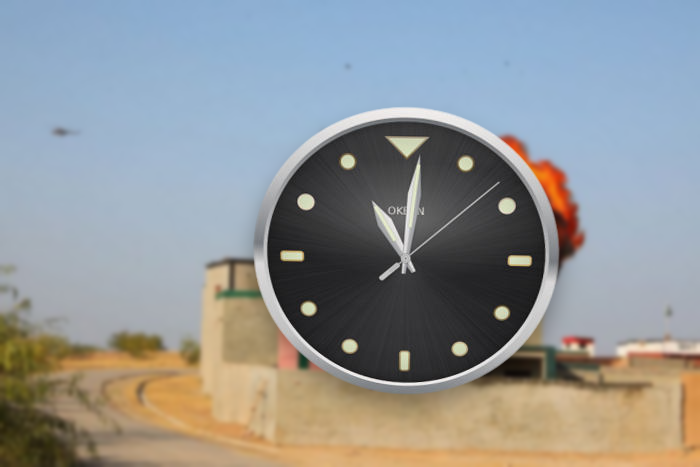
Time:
11:01:08
